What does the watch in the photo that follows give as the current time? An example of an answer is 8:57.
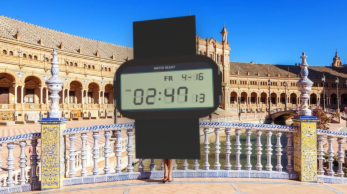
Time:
2:47
